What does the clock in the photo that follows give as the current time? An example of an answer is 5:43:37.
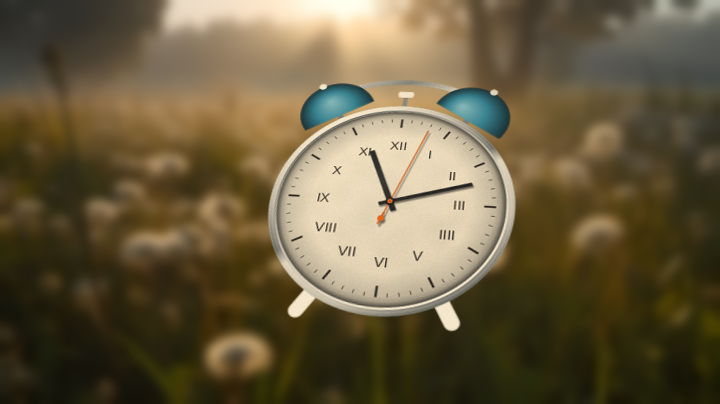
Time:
11:12:03
